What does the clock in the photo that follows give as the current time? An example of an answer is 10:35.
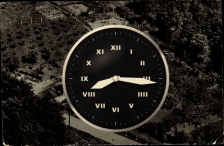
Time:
8:16
